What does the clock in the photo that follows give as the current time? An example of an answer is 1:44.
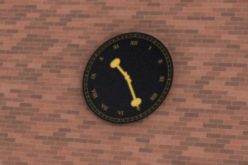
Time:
10:25
